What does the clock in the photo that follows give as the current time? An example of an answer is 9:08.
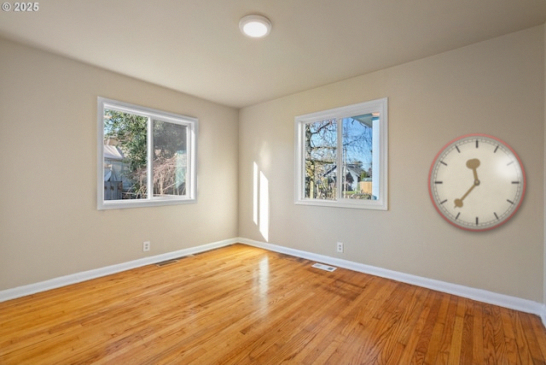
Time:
11:37
